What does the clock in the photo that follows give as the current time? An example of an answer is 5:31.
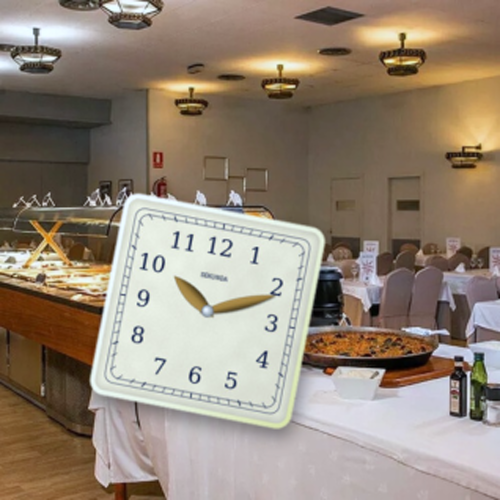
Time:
10:11
